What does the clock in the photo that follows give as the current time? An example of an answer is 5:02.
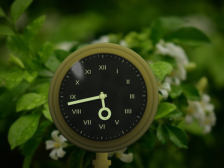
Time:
5:43
